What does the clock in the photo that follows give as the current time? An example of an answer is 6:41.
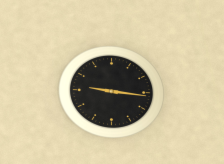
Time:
9:16
